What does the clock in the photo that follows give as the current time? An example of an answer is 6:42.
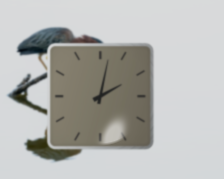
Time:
2:02
